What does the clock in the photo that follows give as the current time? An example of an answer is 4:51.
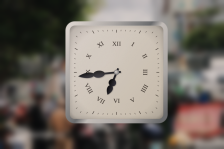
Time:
6:44
